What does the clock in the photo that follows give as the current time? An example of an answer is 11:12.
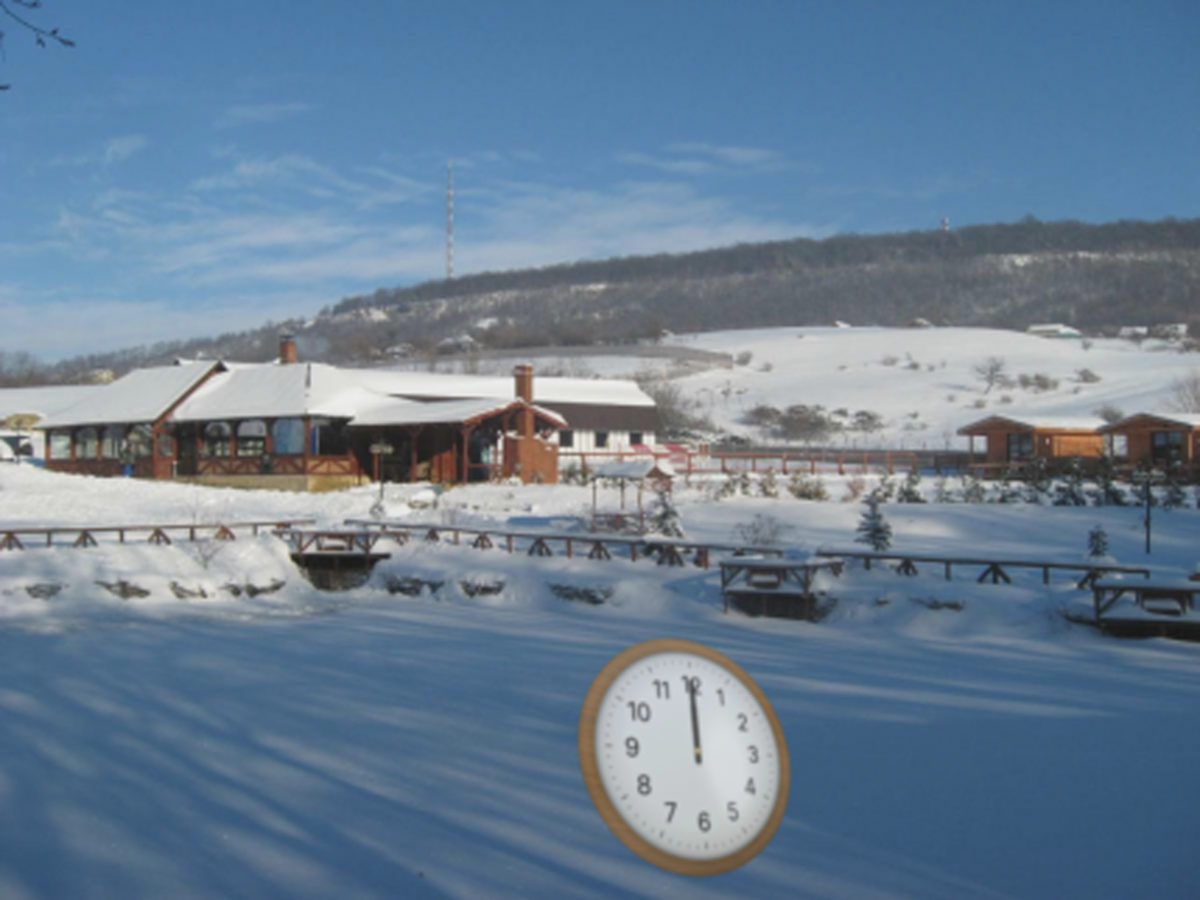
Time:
12:00
